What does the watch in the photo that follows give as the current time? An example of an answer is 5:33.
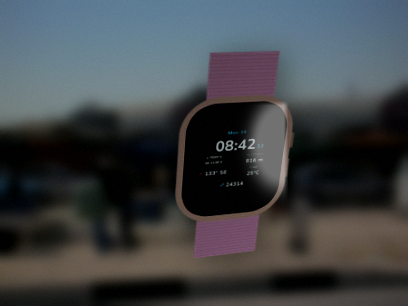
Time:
8:42
